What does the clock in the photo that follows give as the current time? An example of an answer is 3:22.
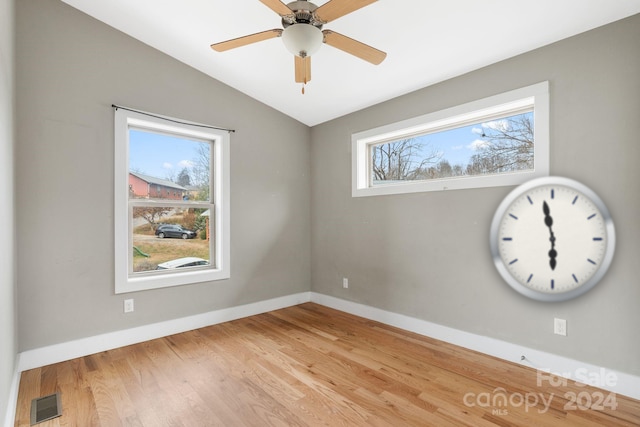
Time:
5:58
